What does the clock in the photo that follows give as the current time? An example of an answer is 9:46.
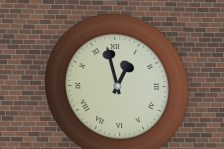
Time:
12:58
